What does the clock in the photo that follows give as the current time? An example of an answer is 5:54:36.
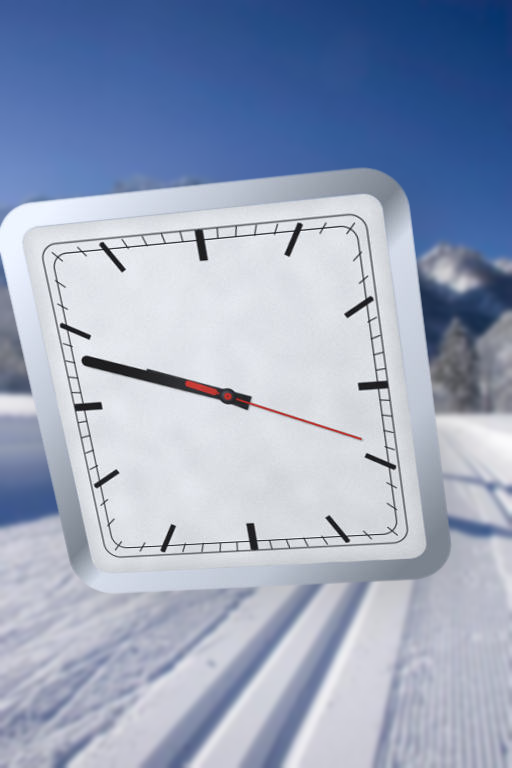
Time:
9:48:19
